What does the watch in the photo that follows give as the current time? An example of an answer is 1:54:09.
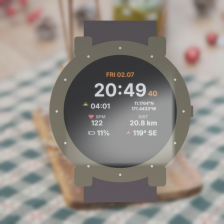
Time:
20:49:40
